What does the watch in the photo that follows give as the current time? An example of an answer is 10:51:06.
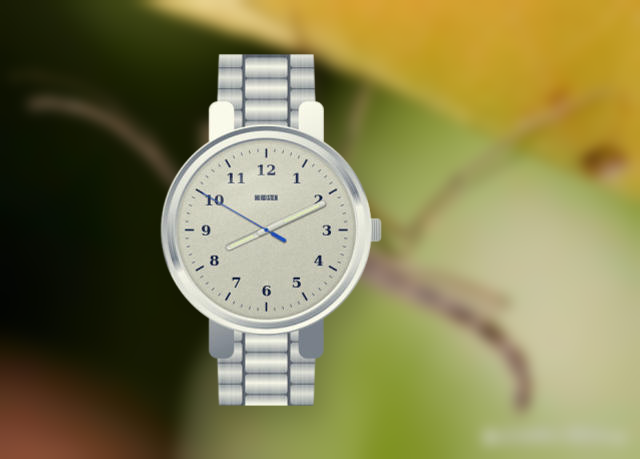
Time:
8:10:50
